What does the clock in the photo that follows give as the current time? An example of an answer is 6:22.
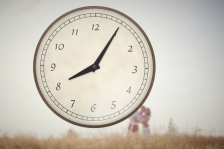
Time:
8:05
